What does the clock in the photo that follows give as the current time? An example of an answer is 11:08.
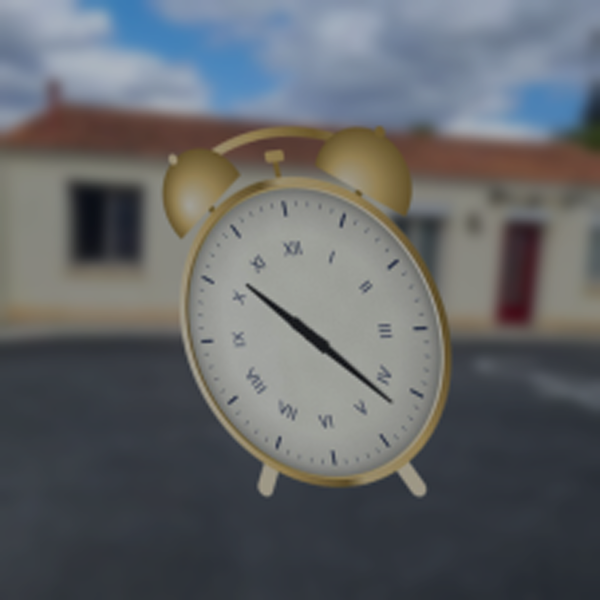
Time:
10:22
